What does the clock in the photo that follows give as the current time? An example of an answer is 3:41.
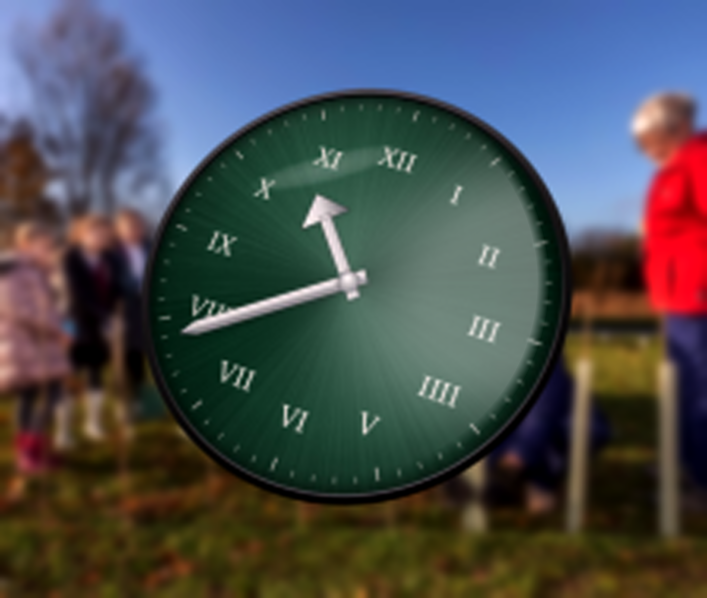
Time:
10:39
